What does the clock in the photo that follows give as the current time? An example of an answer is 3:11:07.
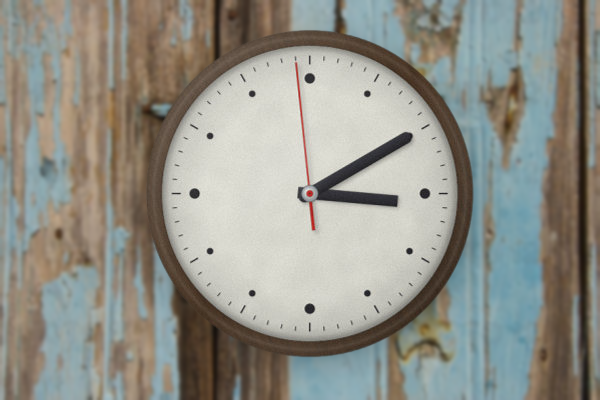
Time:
3:09:59
